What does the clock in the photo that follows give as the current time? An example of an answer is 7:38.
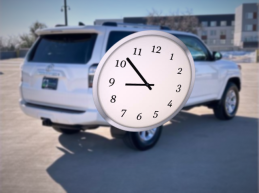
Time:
8:52
